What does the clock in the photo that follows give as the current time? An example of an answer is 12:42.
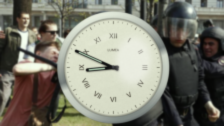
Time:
8:49
